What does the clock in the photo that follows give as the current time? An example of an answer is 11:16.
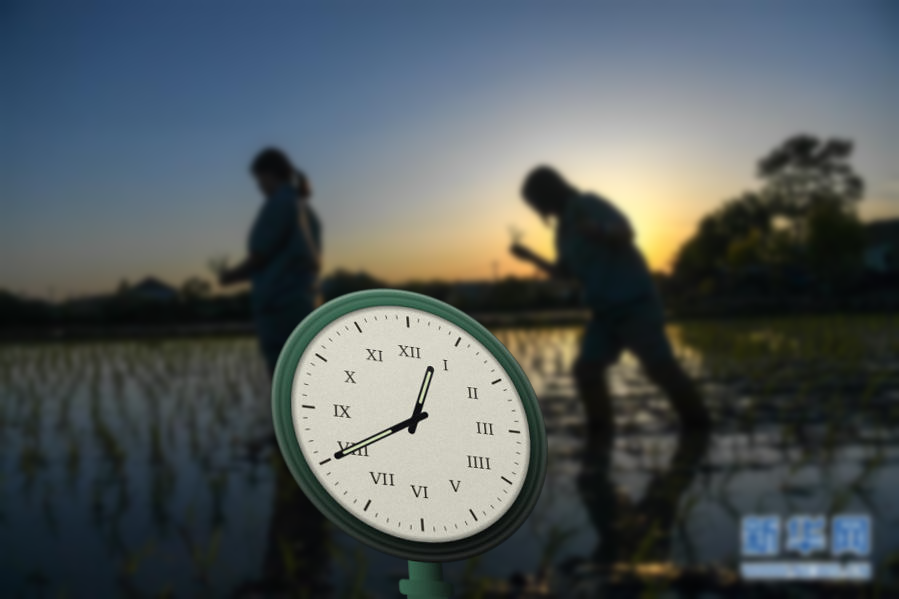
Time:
12:40
